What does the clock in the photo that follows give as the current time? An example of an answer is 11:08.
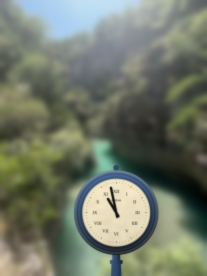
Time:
10:58
